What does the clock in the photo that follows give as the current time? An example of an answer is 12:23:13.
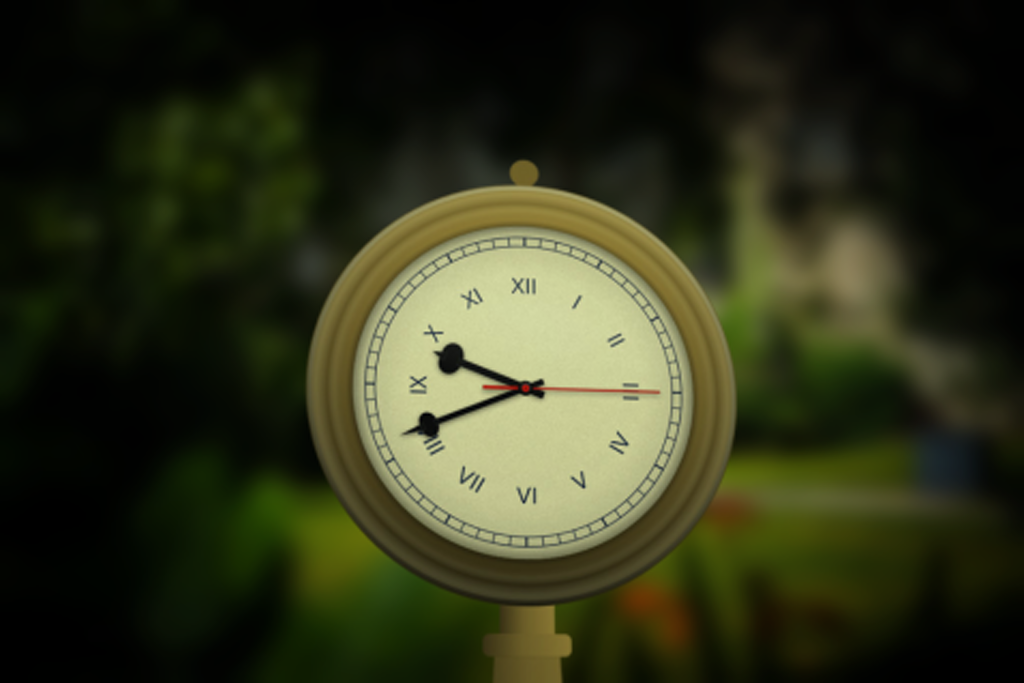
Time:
9:41:15
